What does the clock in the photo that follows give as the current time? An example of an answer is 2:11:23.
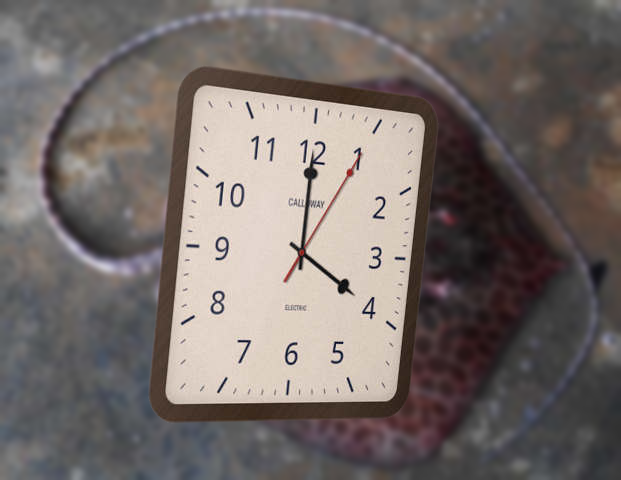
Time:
4:00:05
